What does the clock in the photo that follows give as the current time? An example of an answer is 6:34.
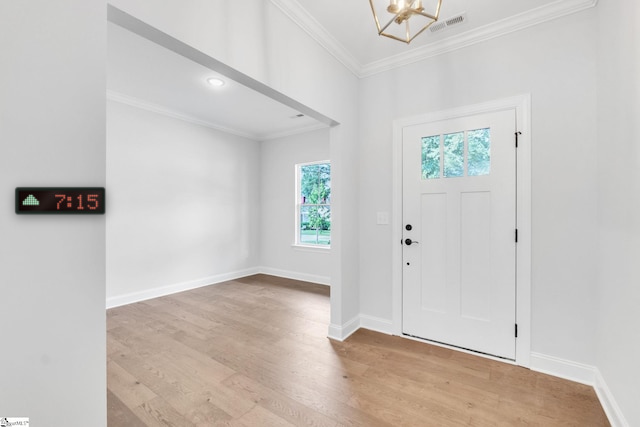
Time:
7:15
